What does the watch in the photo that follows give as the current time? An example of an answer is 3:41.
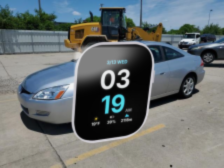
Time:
3:19
